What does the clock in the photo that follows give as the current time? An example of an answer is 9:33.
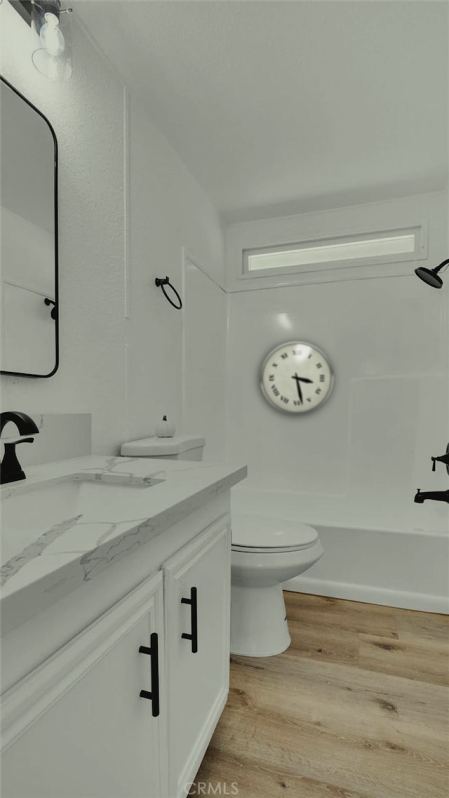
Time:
3:28
